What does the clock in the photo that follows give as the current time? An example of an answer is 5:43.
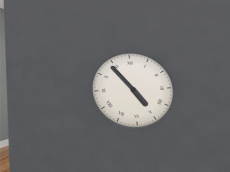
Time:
4:54
